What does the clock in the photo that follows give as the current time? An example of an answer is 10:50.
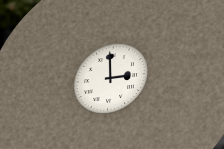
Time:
2:59
